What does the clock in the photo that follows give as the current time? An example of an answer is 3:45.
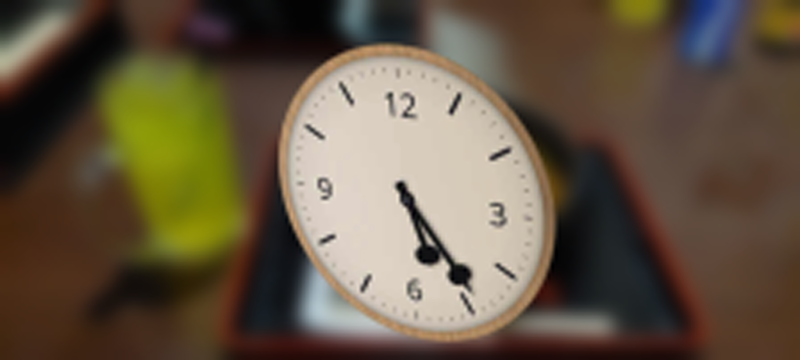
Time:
5:24
